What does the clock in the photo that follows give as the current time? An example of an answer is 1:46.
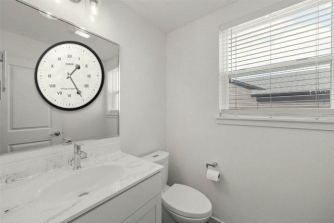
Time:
1:25
